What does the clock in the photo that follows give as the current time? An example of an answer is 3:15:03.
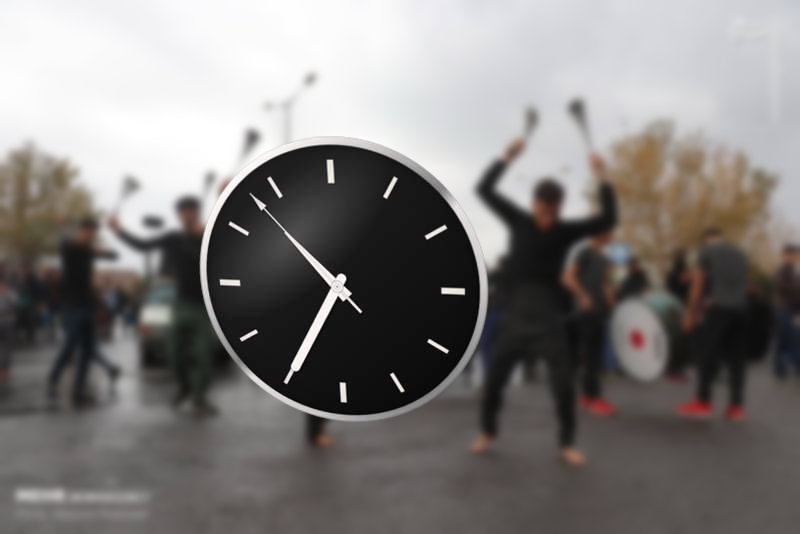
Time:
10:34:53
